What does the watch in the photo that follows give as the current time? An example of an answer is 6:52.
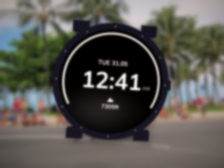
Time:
12:41
